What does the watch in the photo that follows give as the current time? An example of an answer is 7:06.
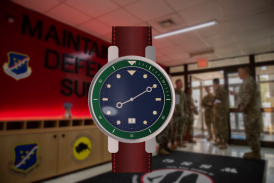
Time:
8:10
